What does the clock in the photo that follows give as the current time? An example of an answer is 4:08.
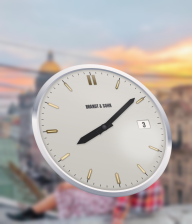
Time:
8:09
